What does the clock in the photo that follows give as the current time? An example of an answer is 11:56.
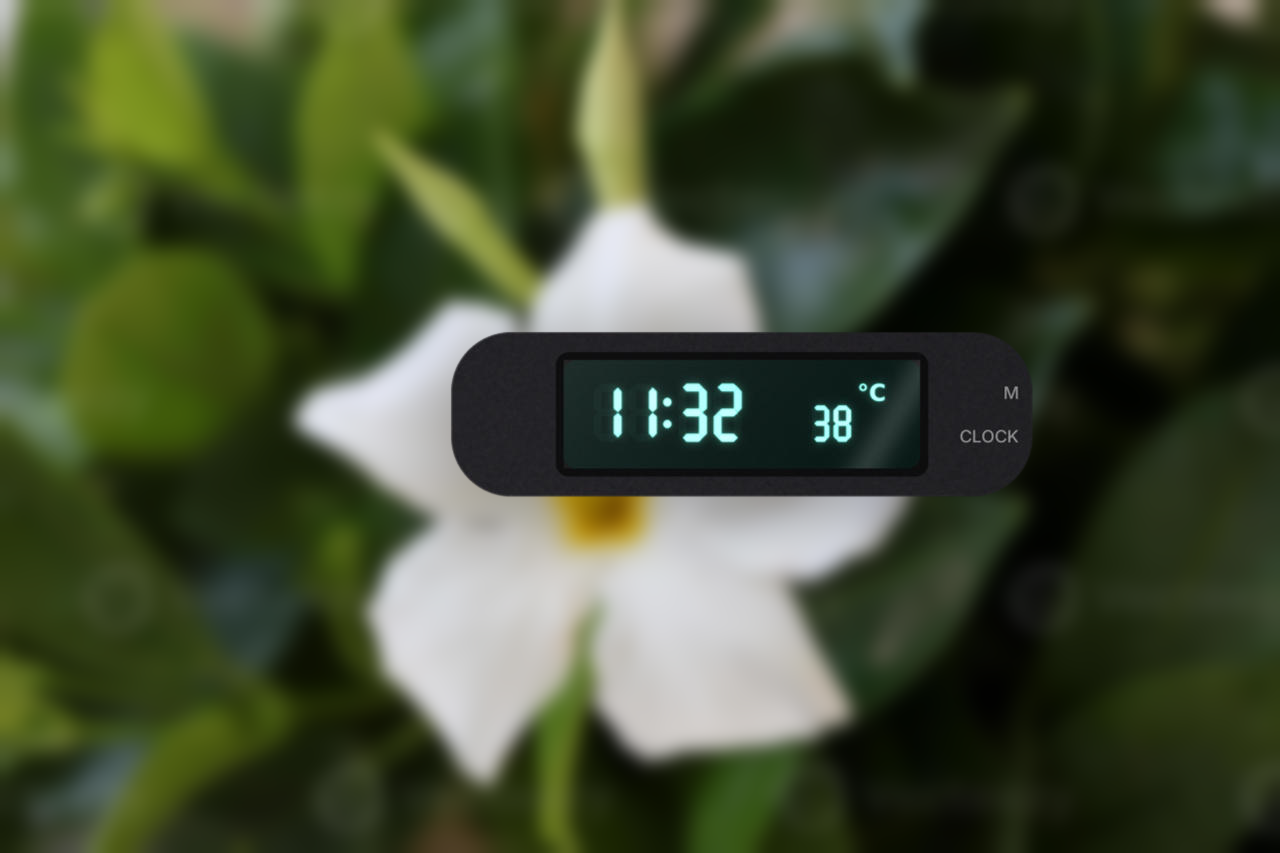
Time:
11:32
